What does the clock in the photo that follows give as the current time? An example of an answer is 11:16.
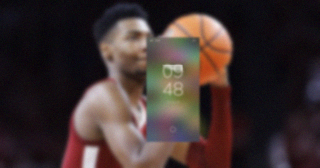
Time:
9:48
